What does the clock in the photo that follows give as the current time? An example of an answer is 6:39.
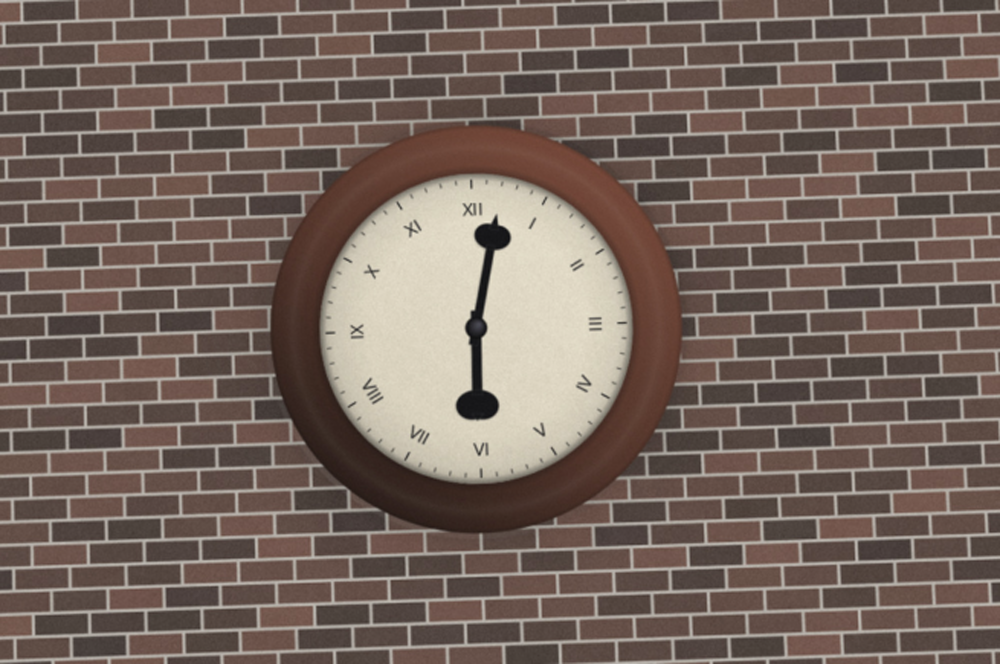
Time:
6:02
